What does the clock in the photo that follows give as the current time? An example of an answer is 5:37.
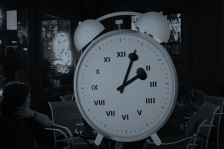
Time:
2:04
